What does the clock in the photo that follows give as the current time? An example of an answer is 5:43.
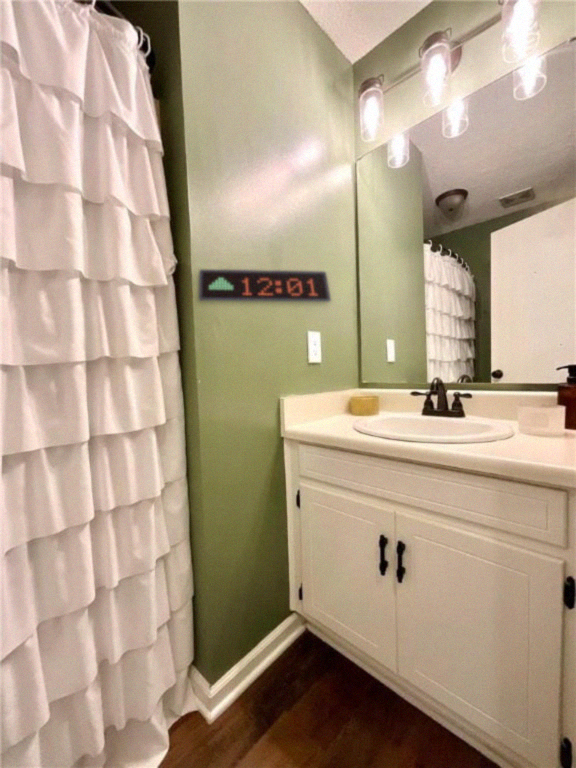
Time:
12:01
